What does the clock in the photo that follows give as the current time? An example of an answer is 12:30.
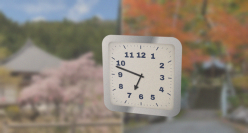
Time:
6:48
